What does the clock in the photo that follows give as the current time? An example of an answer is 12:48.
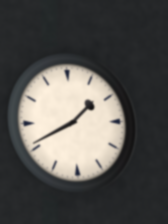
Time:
1:41
